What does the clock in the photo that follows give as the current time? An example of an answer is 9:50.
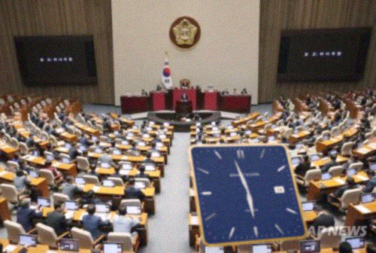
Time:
5:58
